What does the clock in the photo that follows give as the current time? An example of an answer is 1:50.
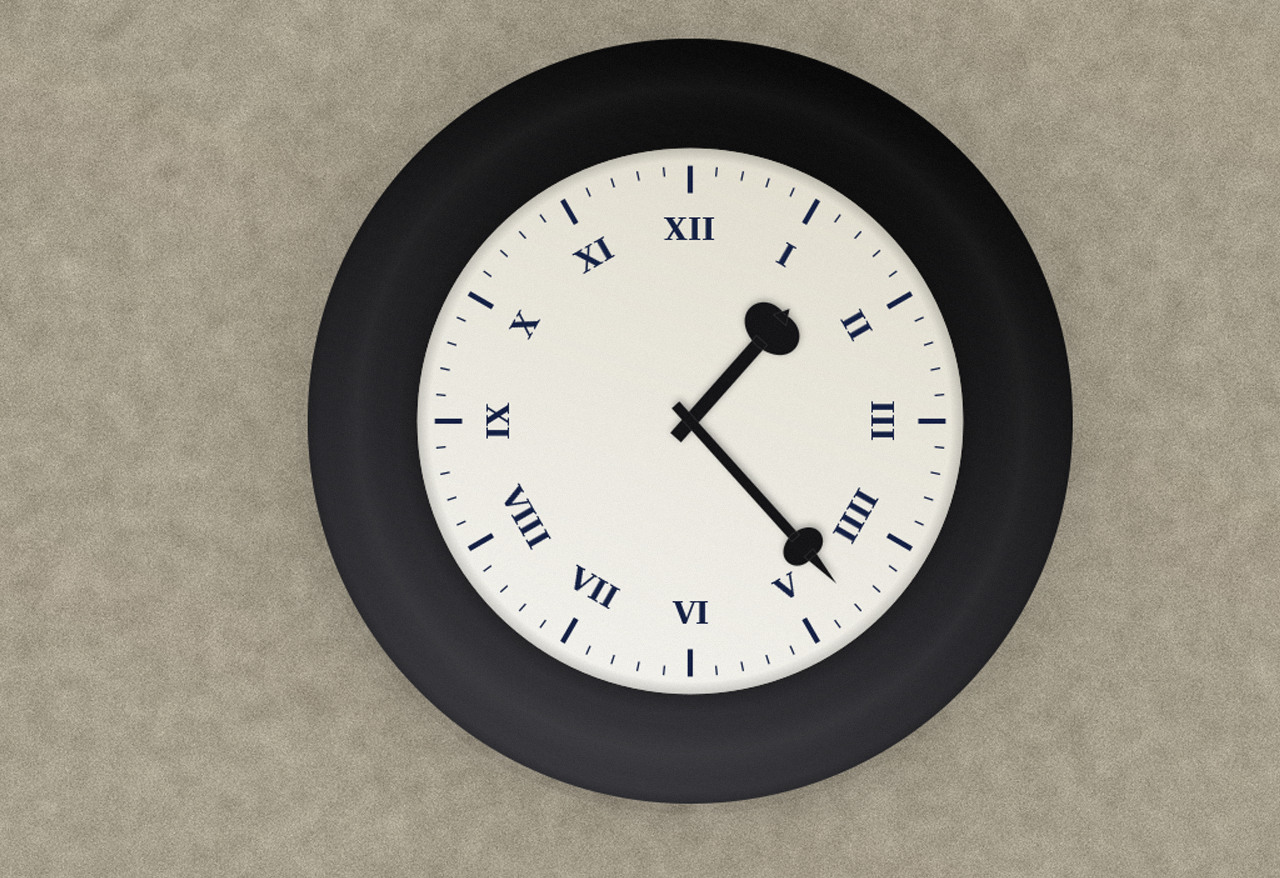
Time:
1:23
